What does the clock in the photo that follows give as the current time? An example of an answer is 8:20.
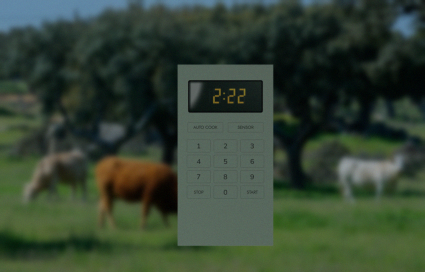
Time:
2:22
